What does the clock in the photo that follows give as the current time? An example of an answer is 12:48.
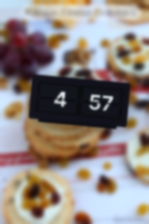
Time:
4:57
